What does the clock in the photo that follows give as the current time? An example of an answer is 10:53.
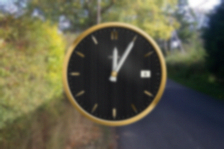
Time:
12:05
